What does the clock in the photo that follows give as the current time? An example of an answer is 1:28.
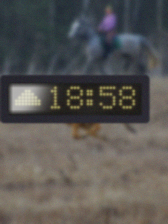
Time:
18:58
